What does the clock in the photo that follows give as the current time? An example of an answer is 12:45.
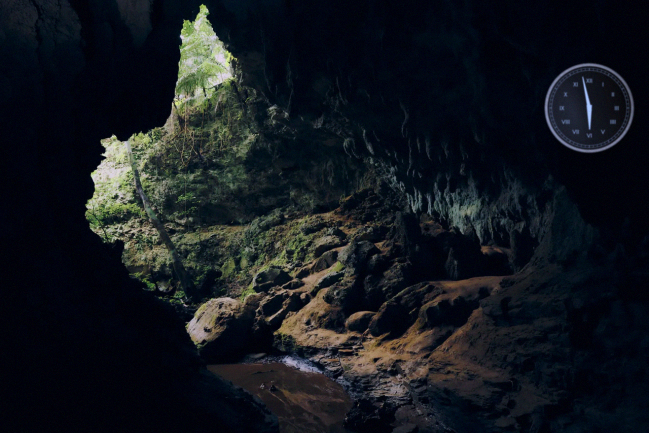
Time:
5:58
